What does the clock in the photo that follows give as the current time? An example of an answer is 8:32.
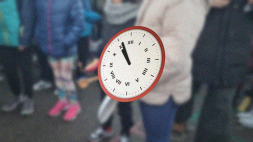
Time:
10:56
